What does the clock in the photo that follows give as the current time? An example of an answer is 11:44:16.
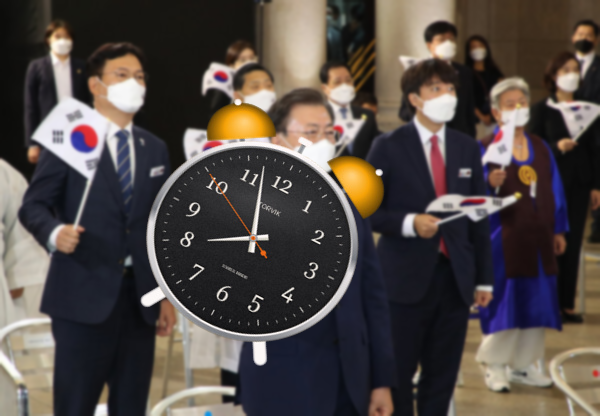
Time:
7:56:50
